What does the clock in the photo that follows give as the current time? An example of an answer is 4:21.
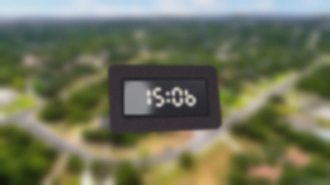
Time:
15:06
